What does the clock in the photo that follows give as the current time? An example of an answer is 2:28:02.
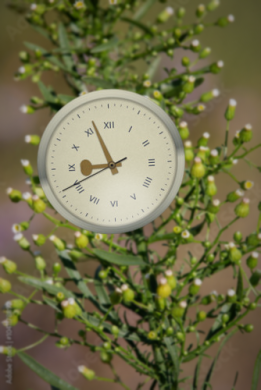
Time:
8:56:41
